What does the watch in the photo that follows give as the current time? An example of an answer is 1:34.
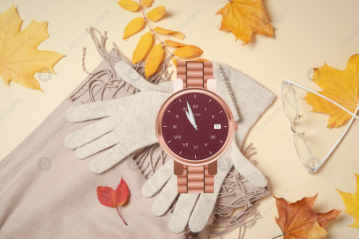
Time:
10:57
